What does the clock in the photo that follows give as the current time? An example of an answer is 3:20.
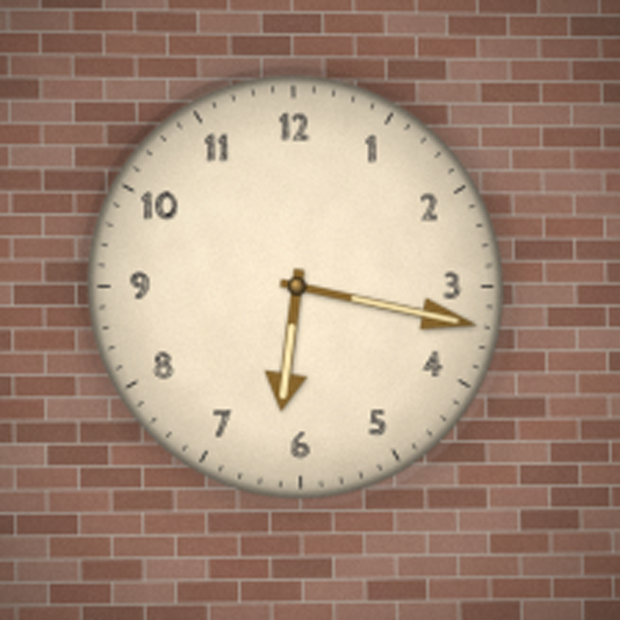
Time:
6:17
